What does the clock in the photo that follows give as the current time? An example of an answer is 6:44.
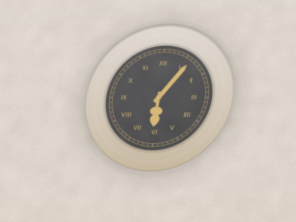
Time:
6:06
